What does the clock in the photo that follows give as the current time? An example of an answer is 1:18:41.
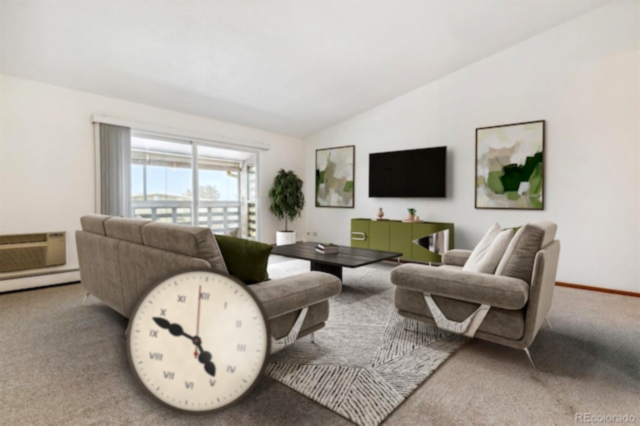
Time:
4:47:59
